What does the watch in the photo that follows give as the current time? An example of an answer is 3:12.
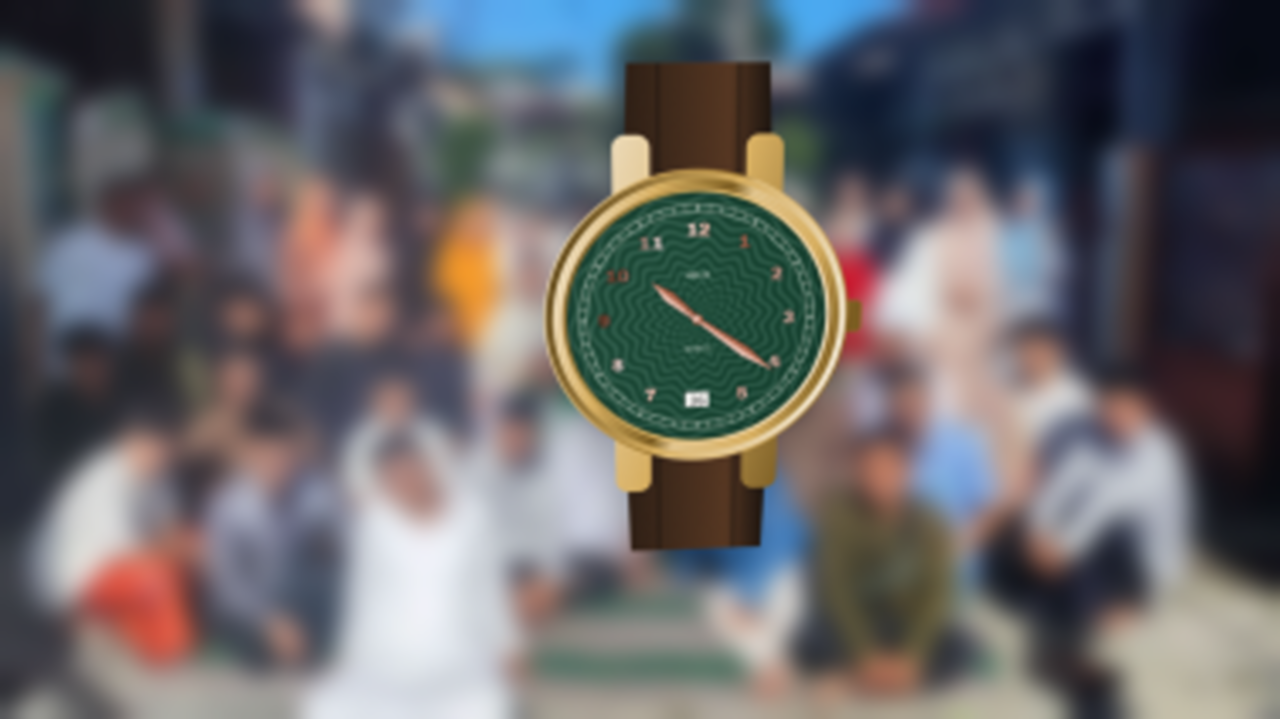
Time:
10:21
